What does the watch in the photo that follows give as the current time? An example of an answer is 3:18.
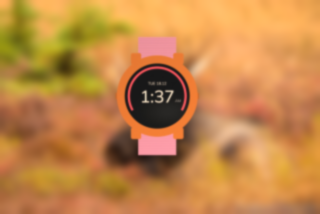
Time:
1:37
